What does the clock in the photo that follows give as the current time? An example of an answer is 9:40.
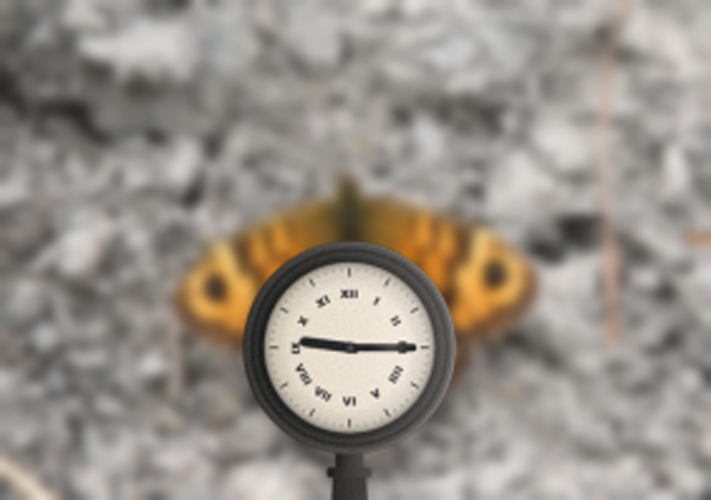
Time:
9:15
